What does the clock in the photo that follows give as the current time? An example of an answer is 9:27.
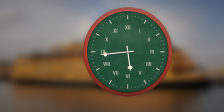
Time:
5:44
